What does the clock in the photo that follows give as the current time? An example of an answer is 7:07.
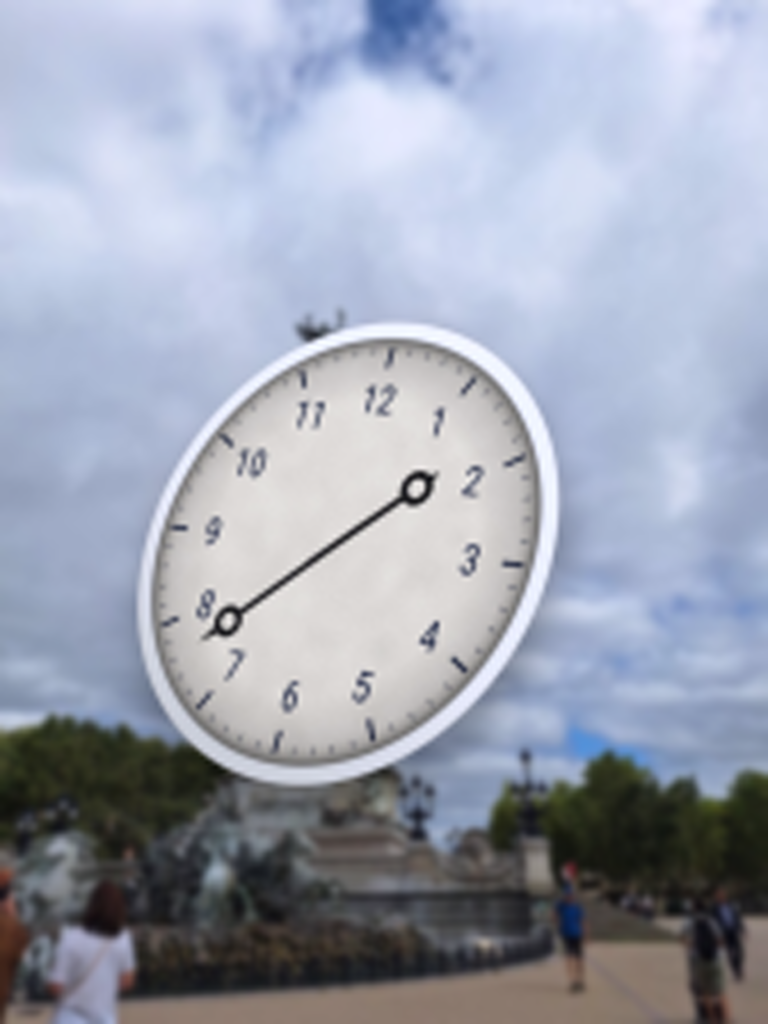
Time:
1:38
